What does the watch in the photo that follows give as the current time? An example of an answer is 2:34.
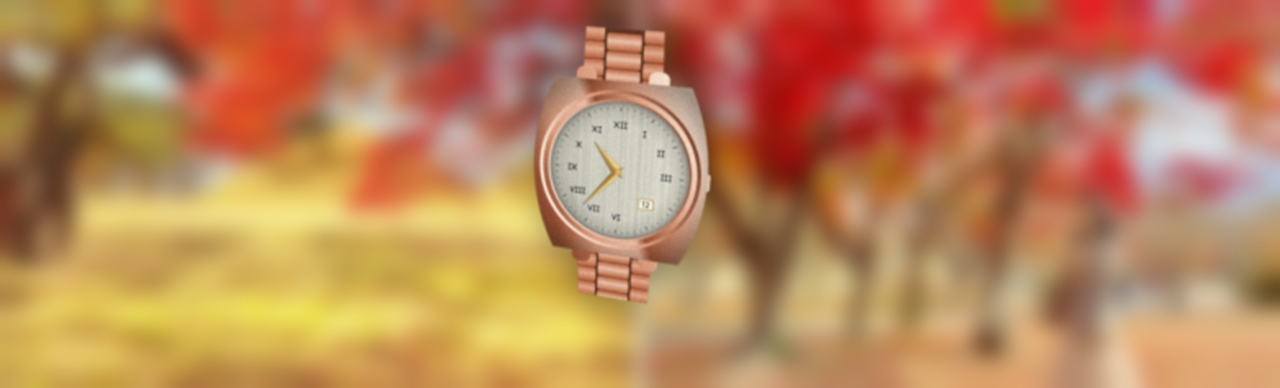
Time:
10:37
